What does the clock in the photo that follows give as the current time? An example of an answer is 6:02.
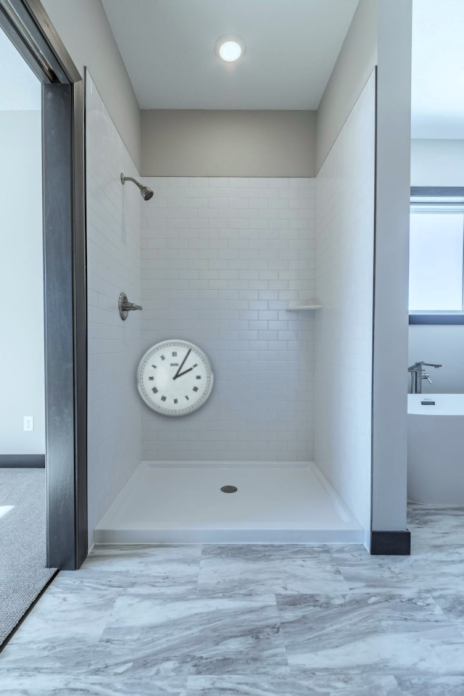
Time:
2:05
